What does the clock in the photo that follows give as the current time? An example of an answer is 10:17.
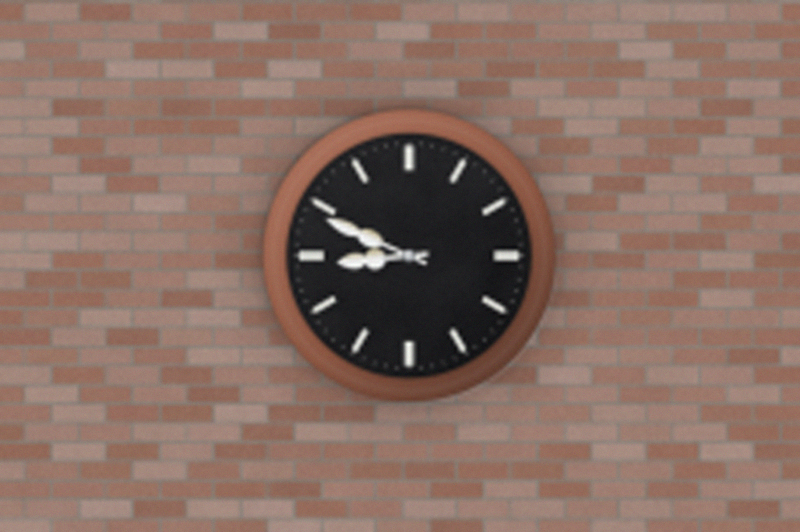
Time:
8:49
